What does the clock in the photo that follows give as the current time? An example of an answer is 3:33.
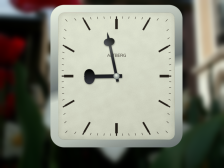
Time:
8:58
